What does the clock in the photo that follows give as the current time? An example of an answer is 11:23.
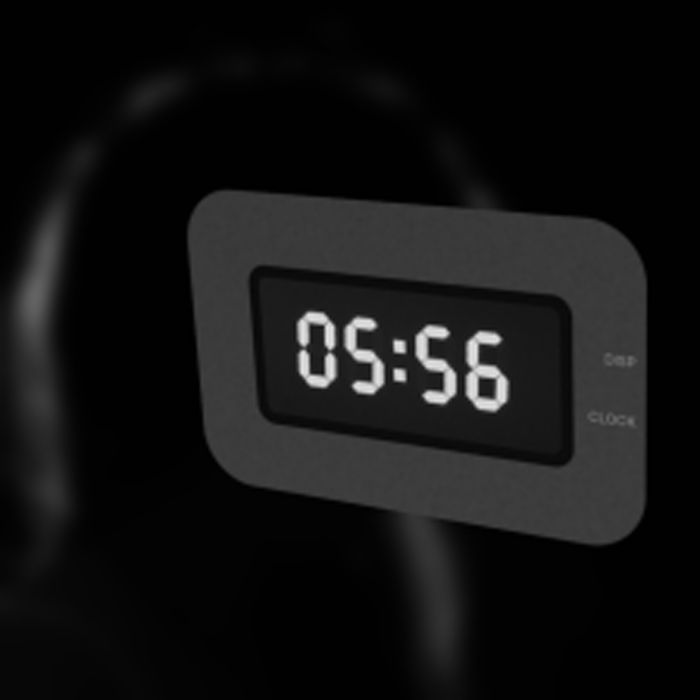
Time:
5:56
